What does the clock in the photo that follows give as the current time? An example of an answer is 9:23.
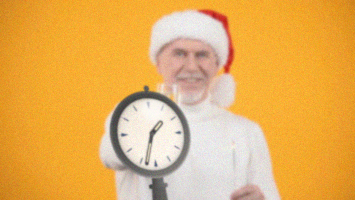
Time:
1:33
